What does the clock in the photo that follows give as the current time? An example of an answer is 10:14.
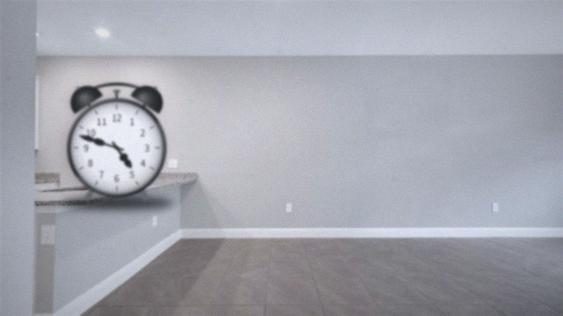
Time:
4:48
